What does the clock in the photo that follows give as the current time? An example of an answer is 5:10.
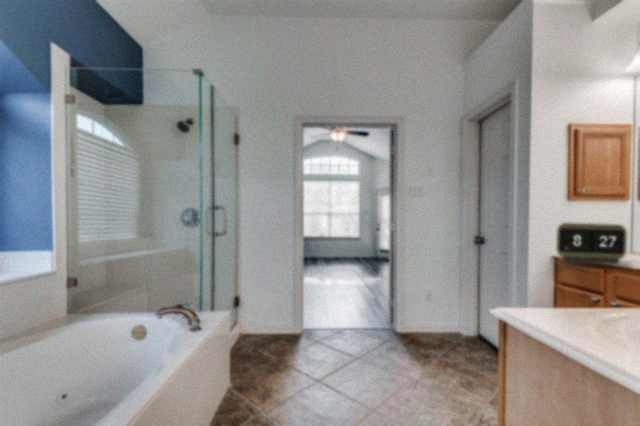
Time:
8:27
